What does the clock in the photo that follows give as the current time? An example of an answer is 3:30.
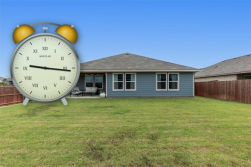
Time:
9:16
